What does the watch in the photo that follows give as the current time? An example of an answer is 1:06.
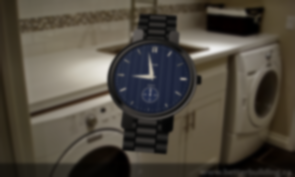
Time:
8:58
